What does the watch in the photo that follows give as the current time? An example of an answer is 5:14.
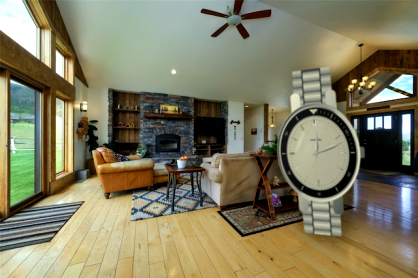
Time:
12:12
